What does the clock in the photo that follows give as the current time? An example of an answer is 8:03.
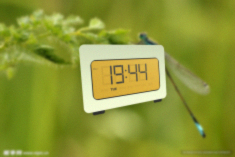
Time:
19:44
